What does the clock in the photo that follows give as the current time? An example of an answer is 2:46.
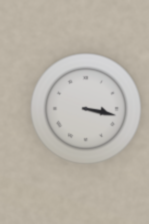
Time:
3:17
